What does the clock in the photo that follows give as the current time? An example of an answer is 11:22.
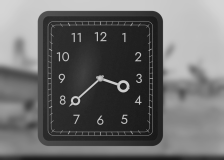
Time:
3:38
